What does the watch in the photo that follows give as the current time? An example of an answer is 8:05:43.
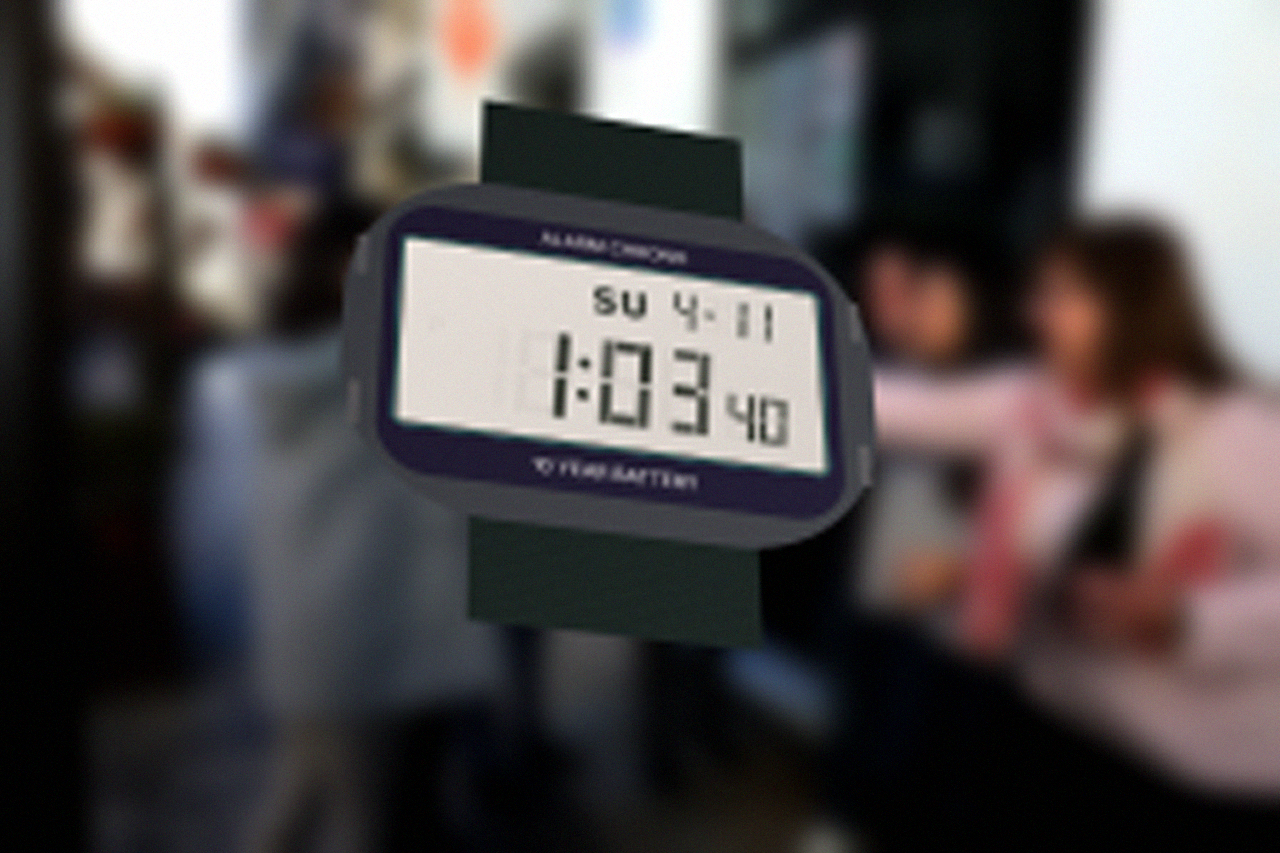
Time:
1:03:40
